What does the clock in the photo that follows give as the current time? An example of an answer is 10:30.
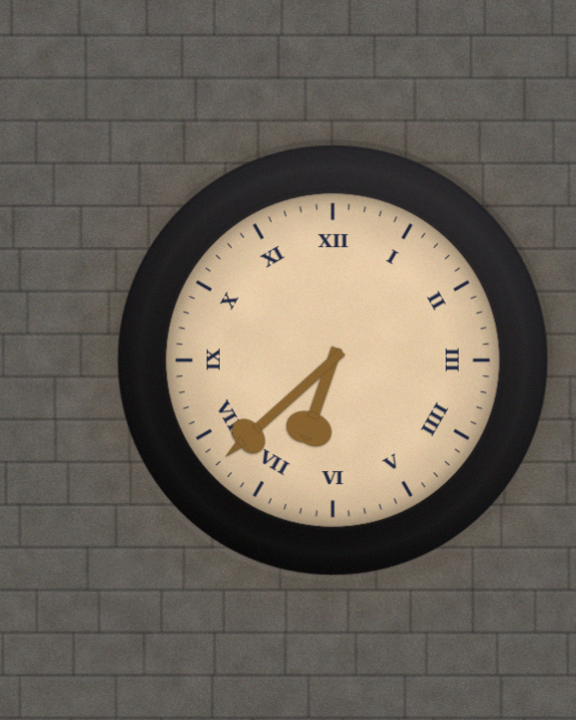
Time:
6:38
